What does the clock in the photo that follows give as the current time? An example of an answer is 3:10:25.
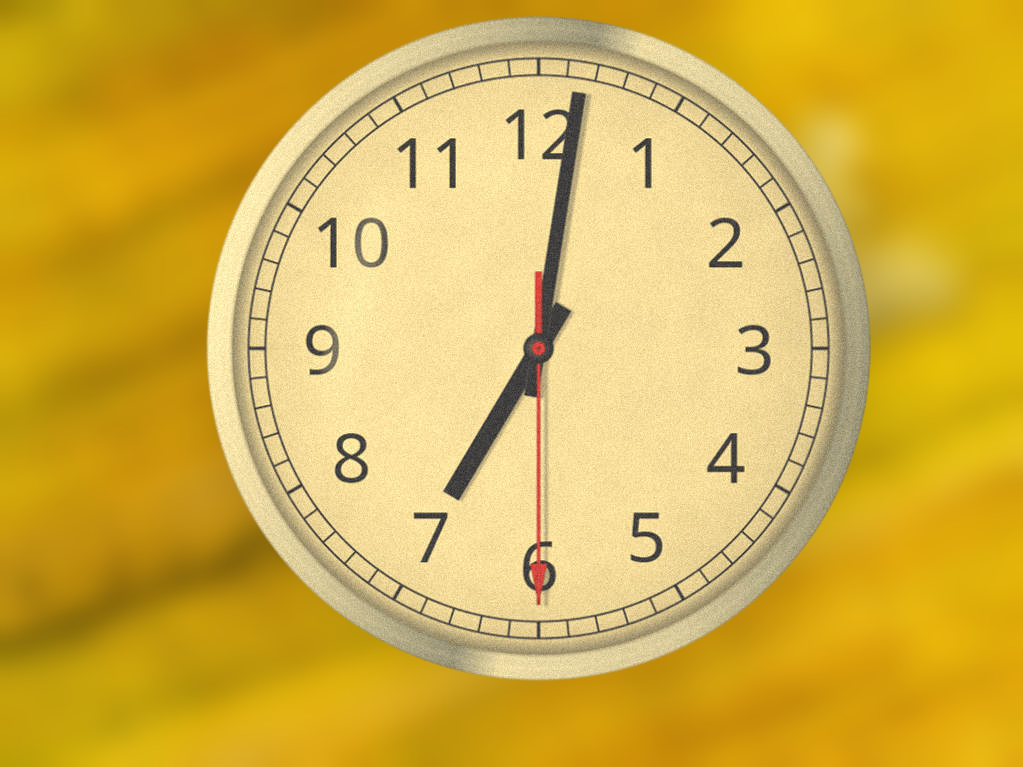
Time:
7:01:30
